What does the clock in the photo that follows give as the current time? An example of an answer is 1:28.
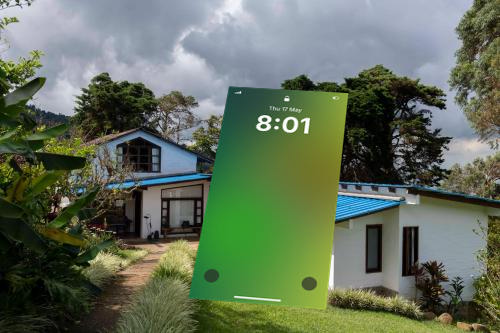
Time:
8:01
